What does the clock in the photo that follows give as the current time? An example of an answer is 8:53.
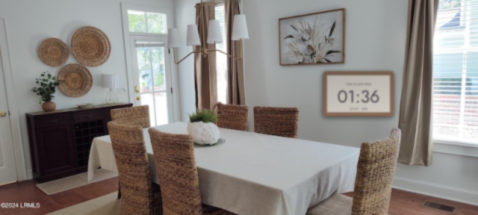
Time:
1:36
